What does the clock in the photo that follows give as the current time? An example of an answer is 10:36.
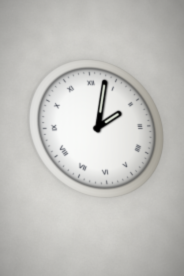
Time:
2:03
